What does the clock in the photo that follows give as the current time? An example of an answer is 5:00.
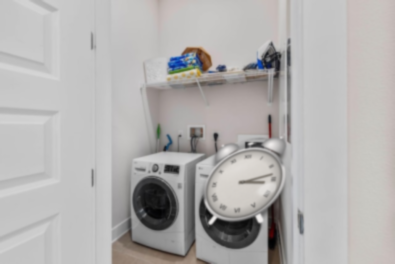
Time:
3:13
